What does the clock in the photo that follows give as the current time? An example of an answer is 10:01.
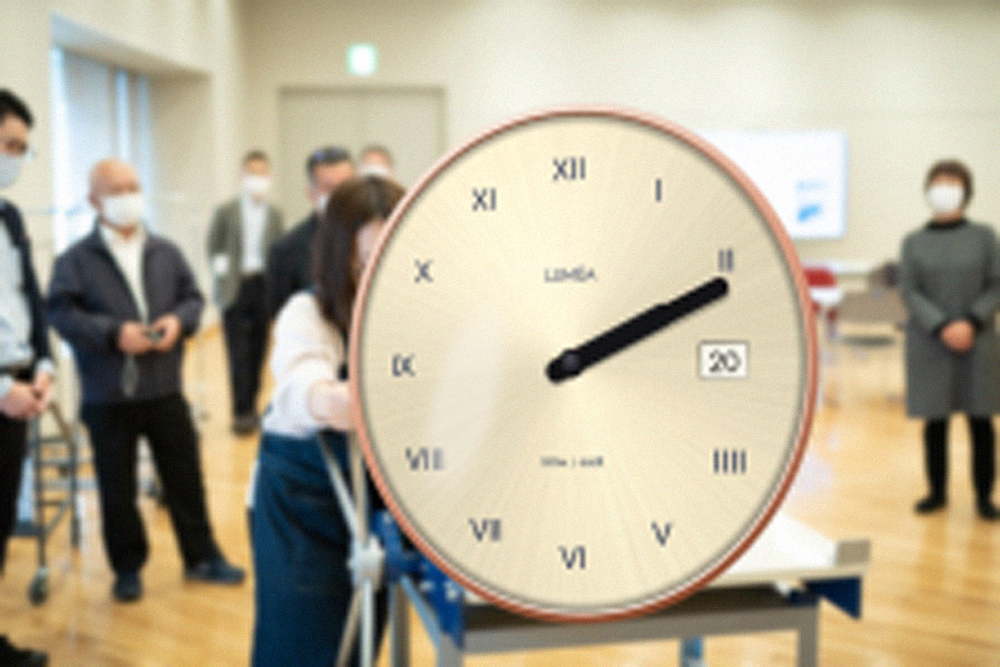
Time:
2:11
